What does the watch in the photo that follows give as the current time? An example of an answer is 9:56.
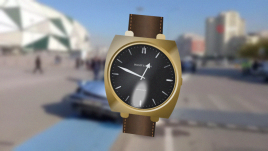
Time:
12:48
